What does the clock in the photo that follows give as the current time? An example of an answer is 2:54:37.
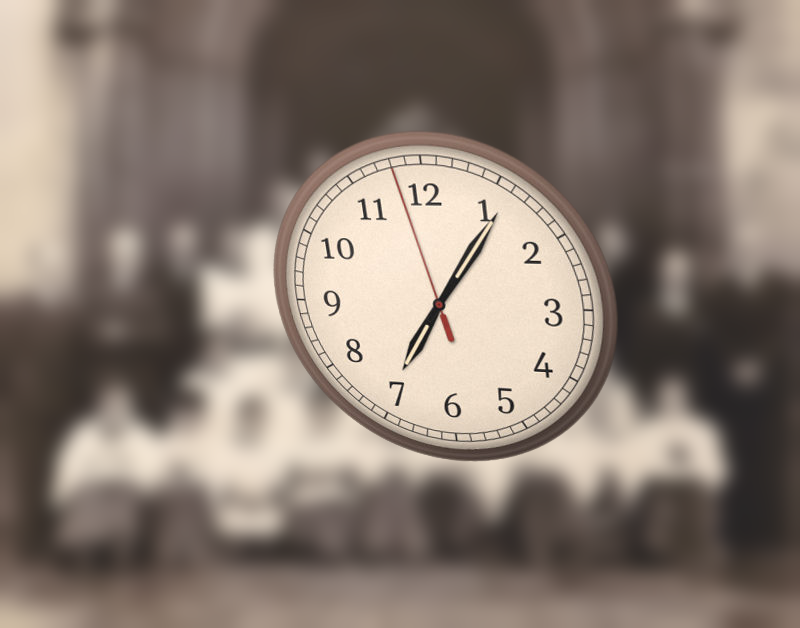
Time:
7:05:58
